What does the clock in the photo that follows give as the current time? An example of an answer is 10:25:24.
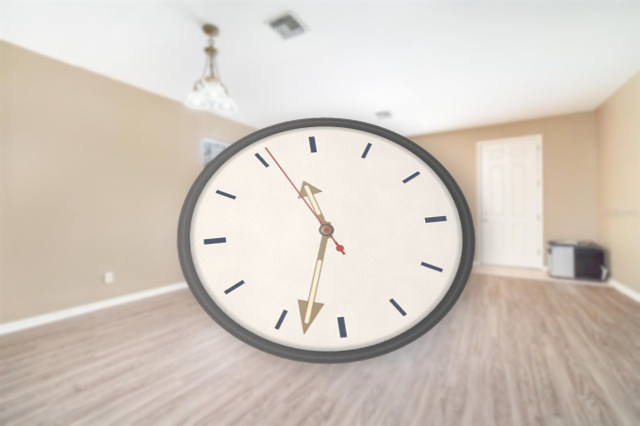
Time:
11:32:56
